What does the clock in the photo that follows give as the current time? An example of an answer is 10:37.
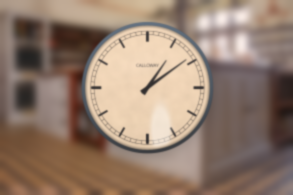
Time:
1:09
